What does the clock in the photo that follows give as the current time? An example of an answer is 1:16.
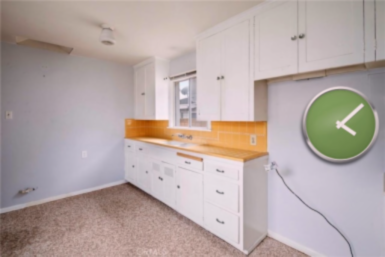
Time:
4:08
